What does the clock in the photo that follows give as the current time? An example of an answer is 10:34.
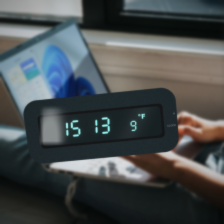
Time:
15:13
